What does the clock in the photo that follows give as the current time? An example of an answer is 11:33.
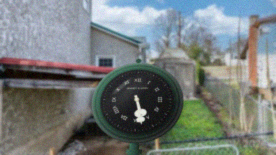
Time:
5:28
